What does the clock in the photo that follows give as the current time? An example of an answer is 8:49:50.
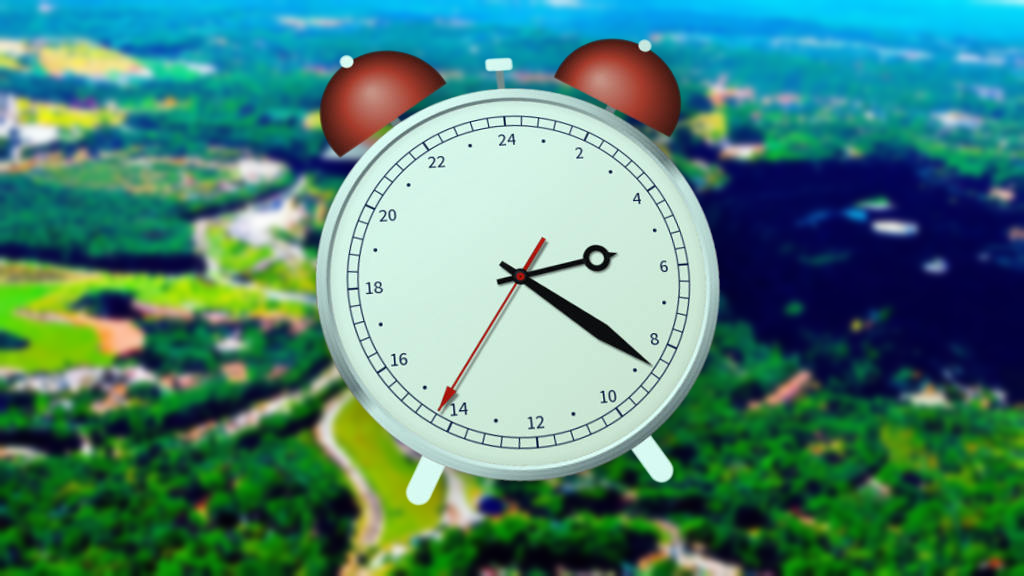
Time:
5:21:36
